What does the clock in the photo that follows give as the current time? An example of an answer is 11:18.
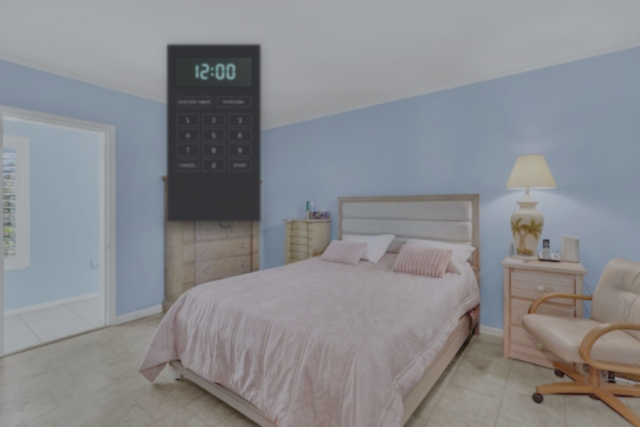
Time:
12:00
